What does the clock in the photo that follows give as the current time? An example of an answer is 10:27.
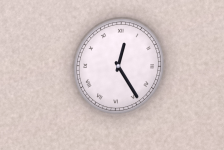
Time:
12:24
